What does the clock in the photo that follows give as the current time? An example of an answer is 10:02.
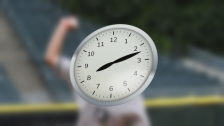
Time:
8:12
